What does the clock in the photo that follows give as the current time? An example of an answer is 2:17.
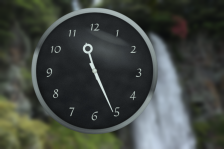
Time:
11:26
